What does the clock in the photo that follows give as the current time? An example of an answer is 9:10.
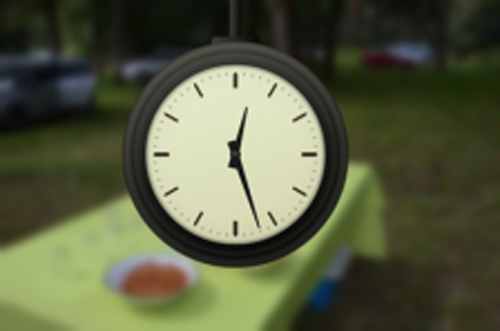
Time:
12:27
